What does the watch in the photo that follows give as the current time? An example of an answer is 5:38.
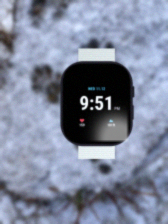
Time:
9:51
